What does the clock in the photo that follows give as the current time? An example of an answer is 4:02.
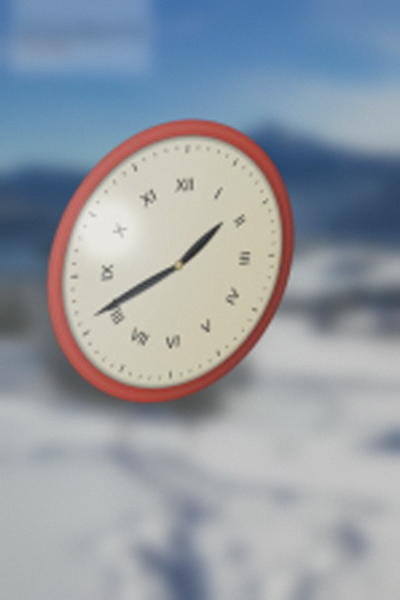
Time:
1:41
